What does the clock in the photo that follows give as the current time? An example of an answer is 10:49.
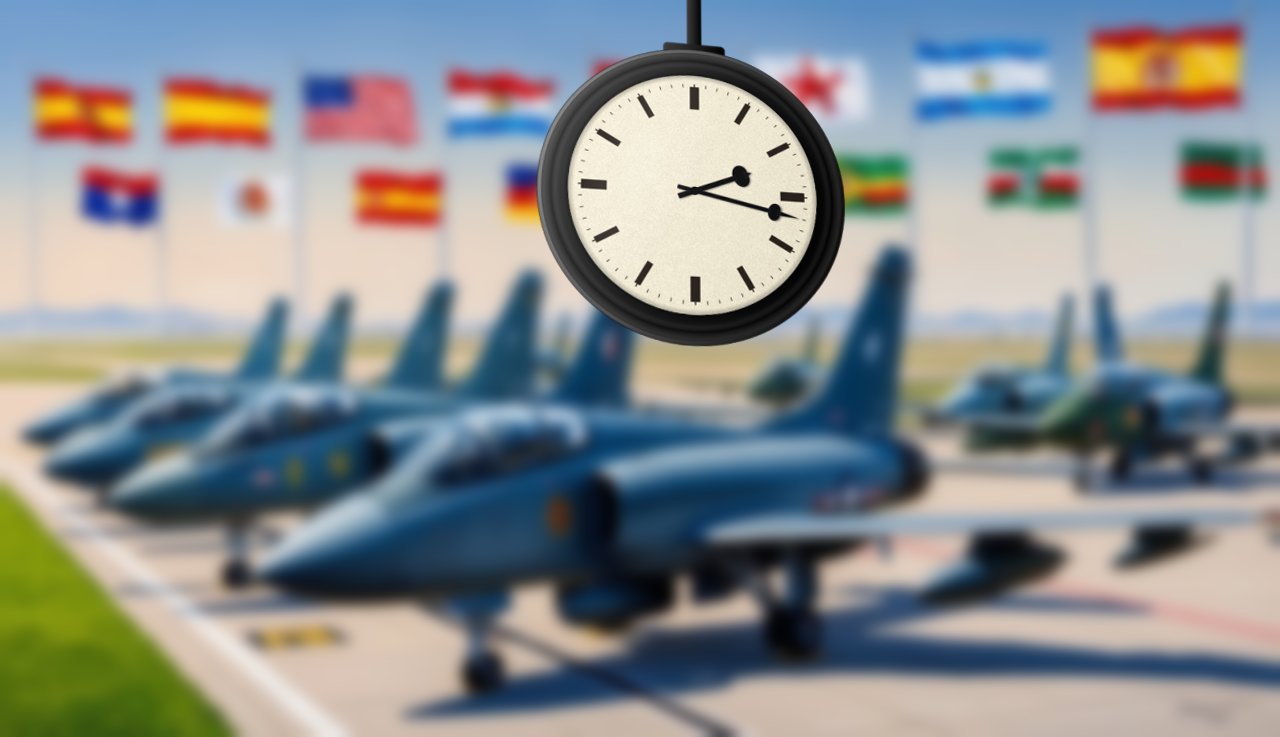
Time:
2:17
